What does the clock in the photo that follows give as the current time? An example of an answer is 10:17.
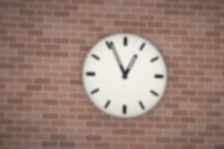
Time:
12:56
